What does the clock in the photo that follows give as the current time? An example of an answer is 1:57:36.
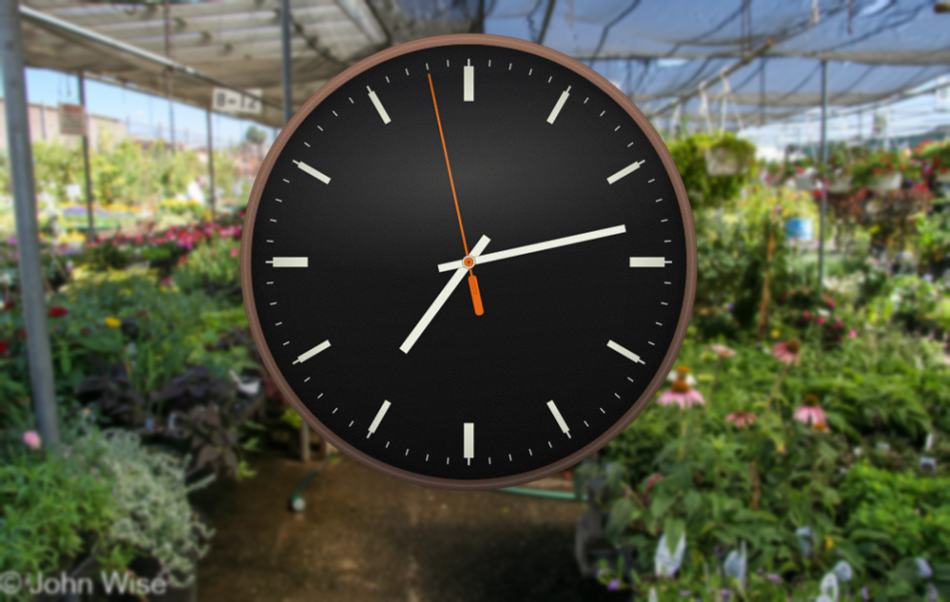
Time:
7:12:58
